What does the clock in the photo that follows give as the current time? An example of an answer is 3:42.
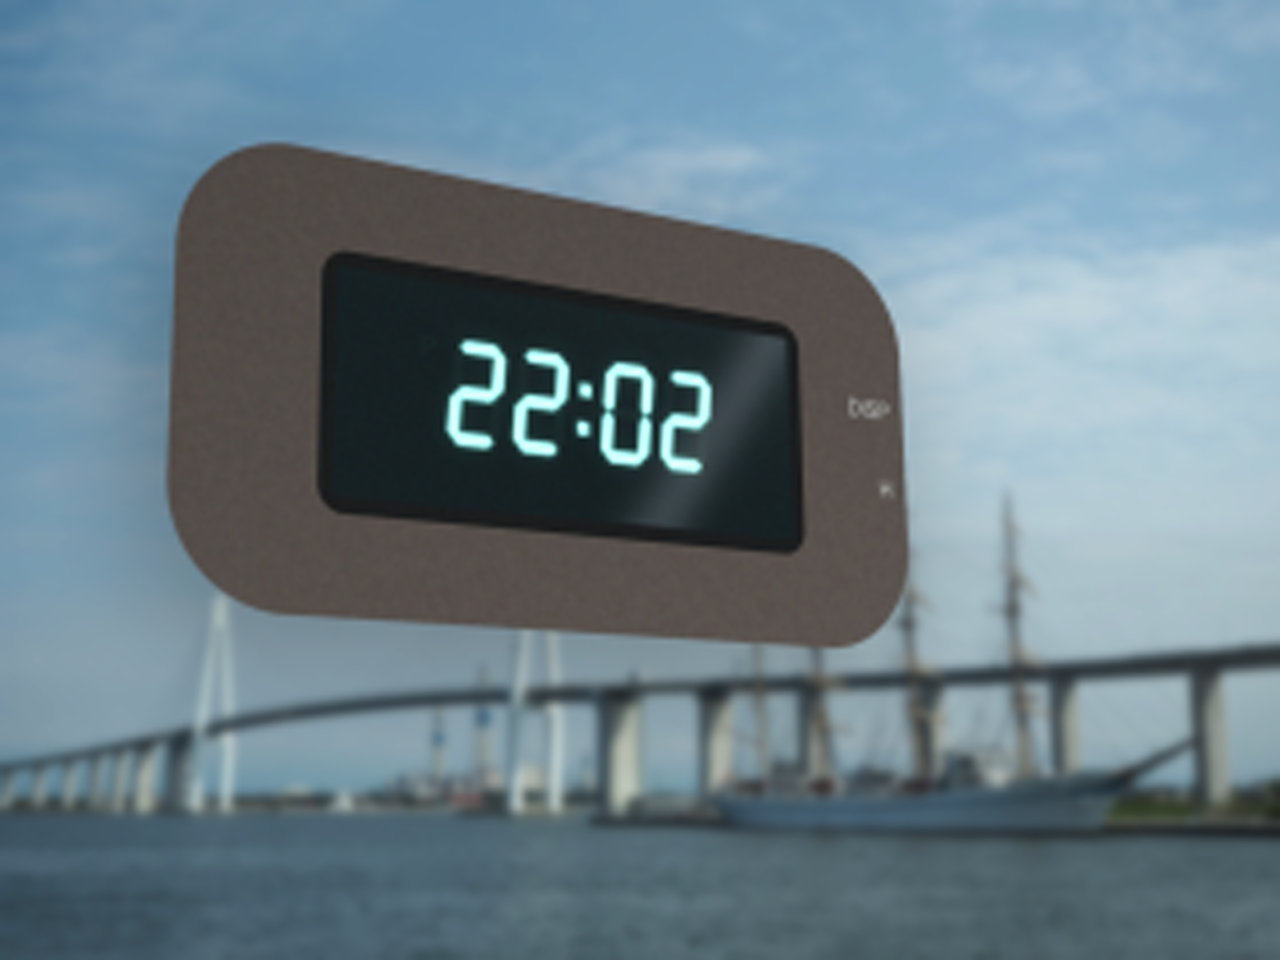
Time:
22:02
